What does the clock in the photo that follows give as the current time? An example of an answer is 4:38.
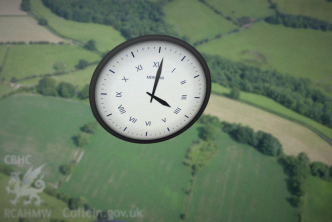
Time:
4:01
